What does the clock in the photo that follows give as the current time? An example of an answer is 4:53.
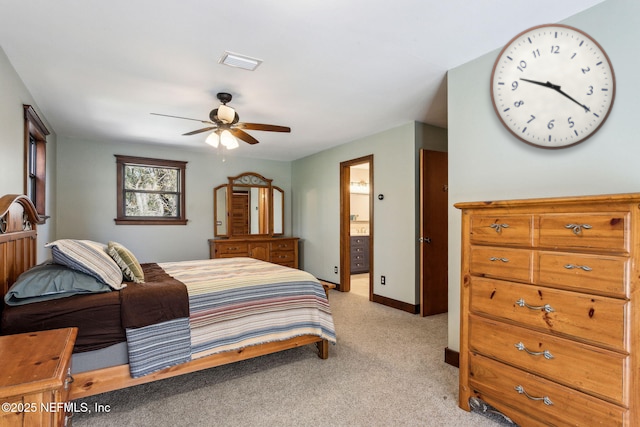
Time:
9:20
